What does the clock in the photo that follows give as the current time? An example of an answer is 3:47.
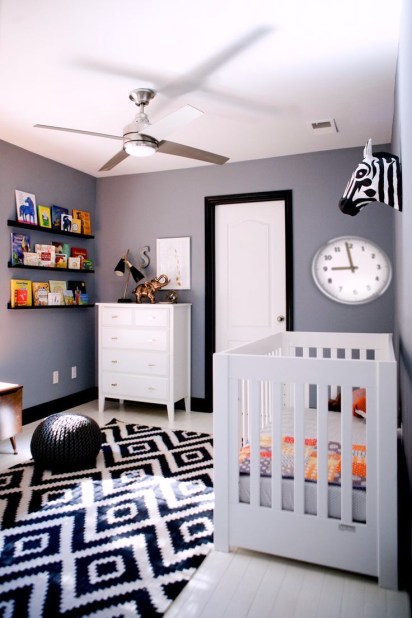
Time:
8:59
